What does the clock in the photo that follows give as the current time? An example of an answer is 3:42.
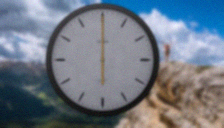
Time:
6:00
